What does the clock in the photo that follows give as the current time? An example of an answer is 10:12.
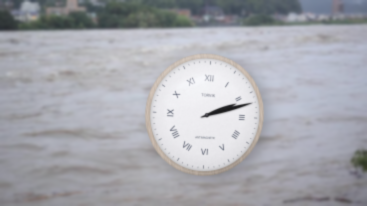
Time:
2:12
